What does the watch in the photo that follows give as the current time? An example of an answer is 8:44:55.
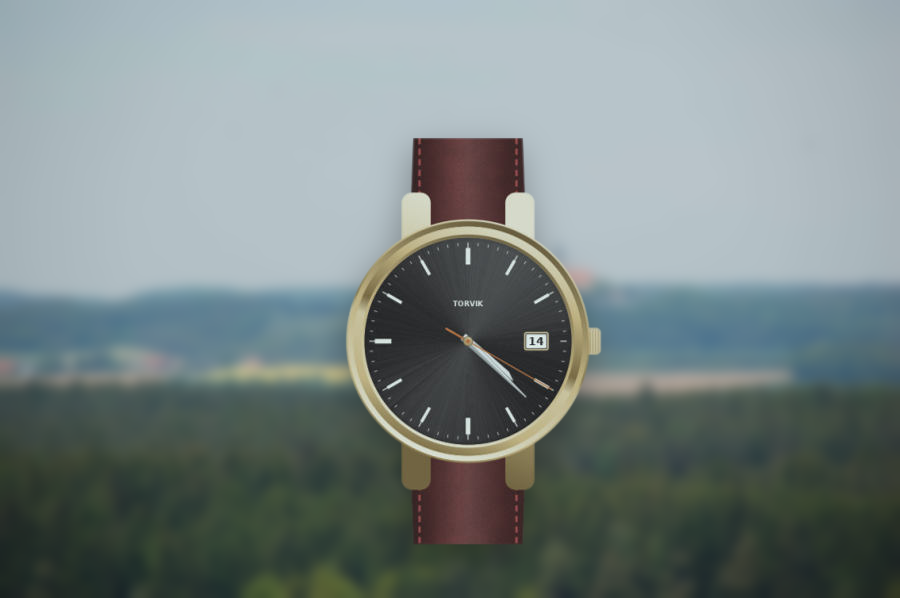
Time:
4:22:20
